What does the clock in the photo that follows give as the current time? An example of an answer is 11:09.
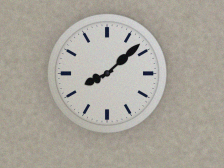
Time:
8:08
